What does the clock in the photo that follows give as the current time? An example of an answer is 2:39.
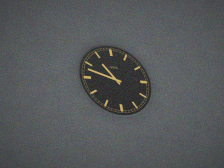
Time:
10:48
